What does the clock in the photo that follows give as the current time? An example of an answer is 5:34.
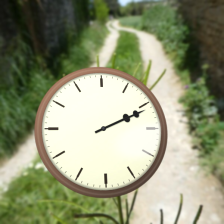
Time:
2:11
